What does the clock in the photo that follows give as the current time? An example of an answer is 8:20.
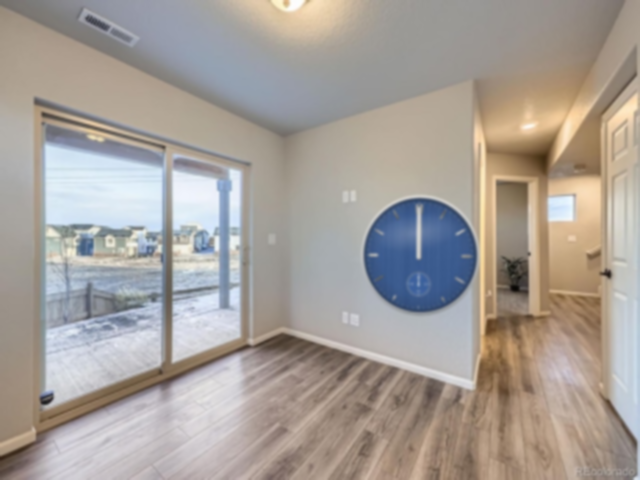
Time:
12:00
